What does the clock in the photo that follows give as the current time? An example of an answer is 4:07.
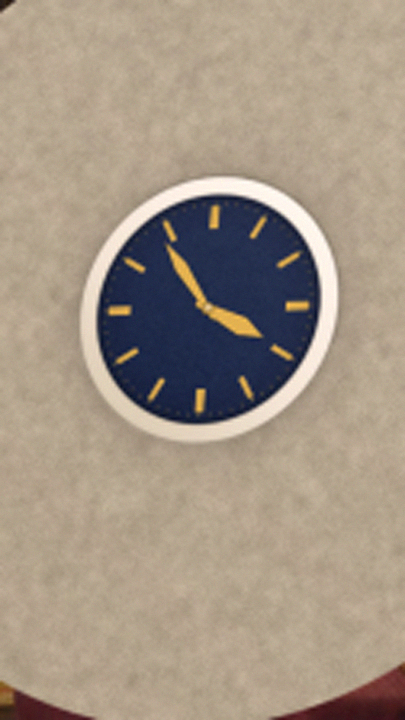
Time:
3:54
